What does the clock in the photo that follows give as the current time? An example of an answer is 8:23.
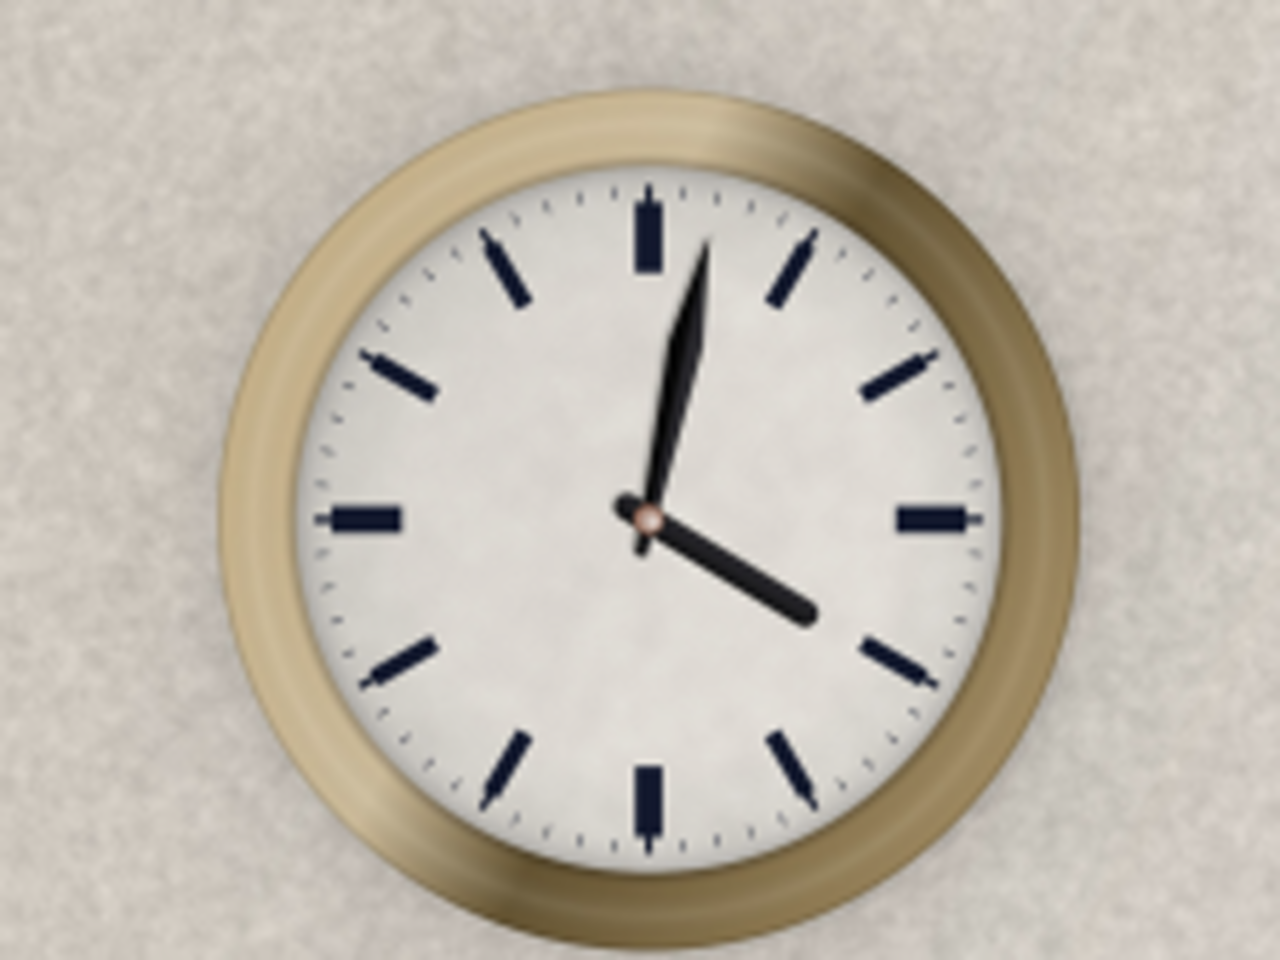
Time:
4:02
